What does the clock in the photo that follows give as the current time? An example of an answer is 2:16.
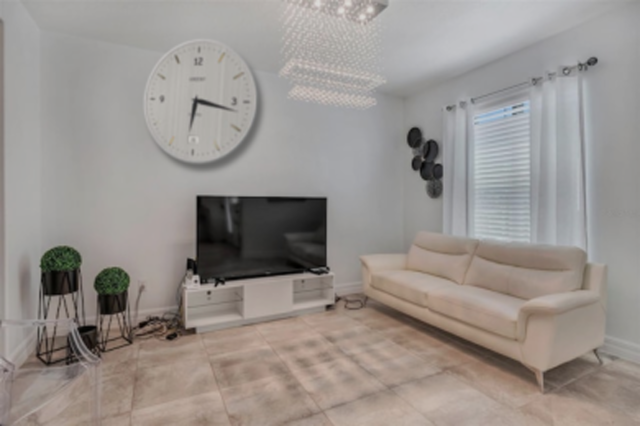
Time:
6:17
